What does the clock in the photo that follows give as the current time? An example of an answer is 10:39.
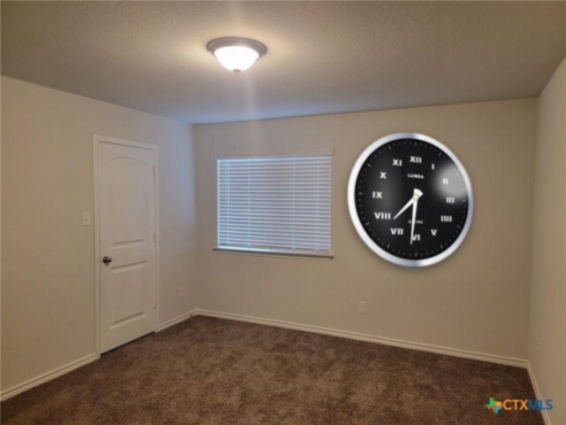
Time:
7:31
